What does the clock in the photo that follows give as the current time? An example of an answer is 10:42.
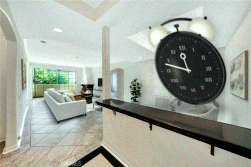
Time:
11:48
